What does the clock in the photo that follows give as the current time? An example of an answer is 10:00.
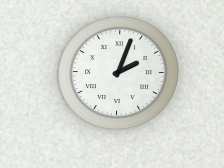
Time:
2:03
